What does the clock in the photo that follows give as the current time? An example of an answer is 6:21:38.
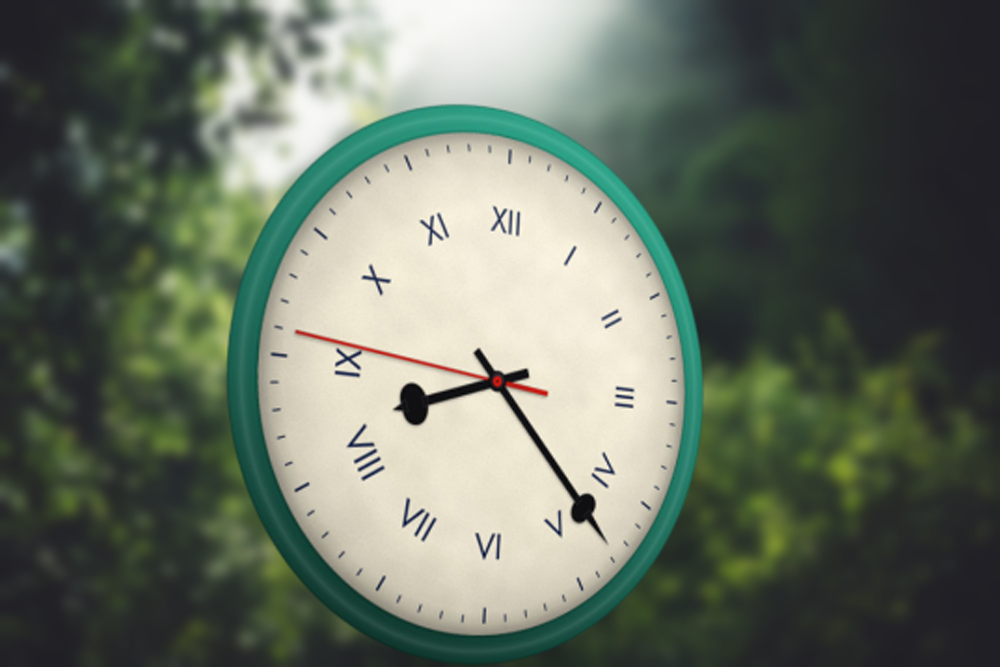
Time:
8:22:46
